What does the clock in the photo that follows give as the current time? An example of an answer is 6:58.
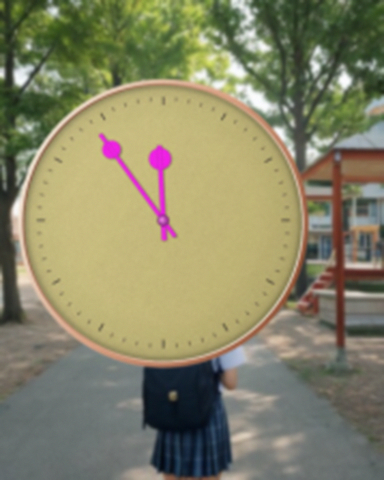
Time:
11:54
